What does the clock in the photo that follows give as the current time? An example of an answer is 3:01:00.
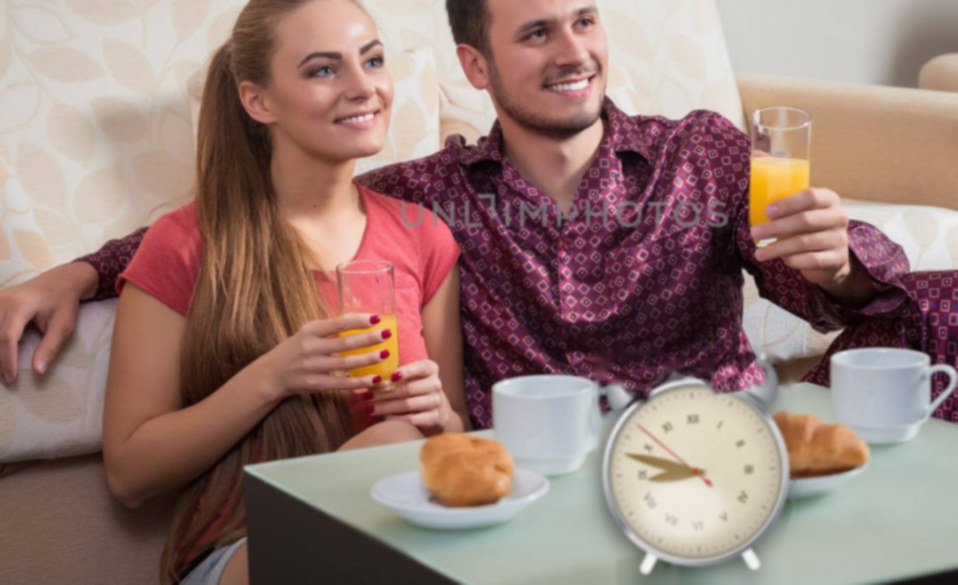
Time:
8:47:52
